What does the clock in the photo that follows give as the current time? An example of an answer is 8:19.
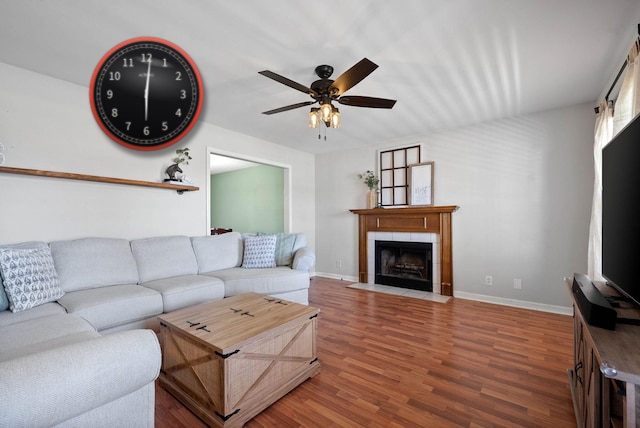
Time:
6:01
